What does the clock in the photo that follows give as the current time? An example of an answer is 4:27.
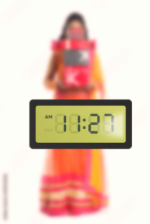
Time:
11:27
